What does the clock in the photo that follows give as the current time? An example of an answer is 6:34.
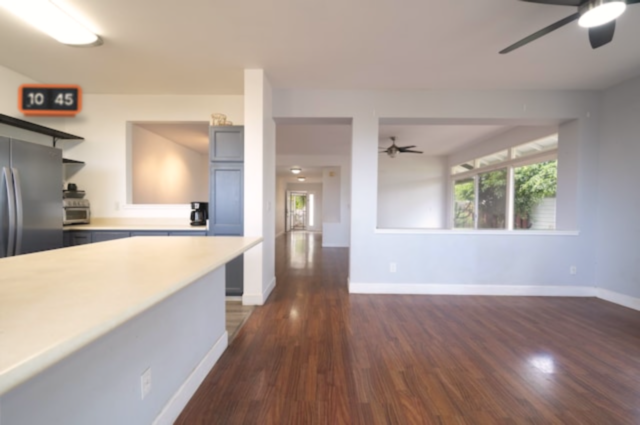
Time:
10:45
